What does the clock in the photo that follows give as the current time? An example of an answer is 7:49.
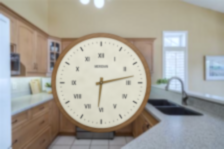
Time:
6:13
